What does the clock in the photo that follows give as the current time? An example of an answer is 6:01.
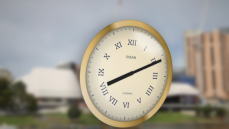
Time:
8:11
